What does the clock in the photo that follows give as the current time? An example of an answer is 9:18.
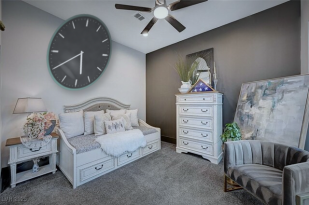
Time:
5:40
